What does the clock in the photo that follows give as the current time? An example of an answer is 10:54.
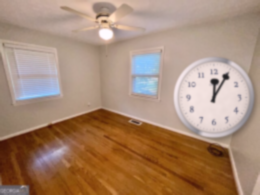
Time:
12:05
